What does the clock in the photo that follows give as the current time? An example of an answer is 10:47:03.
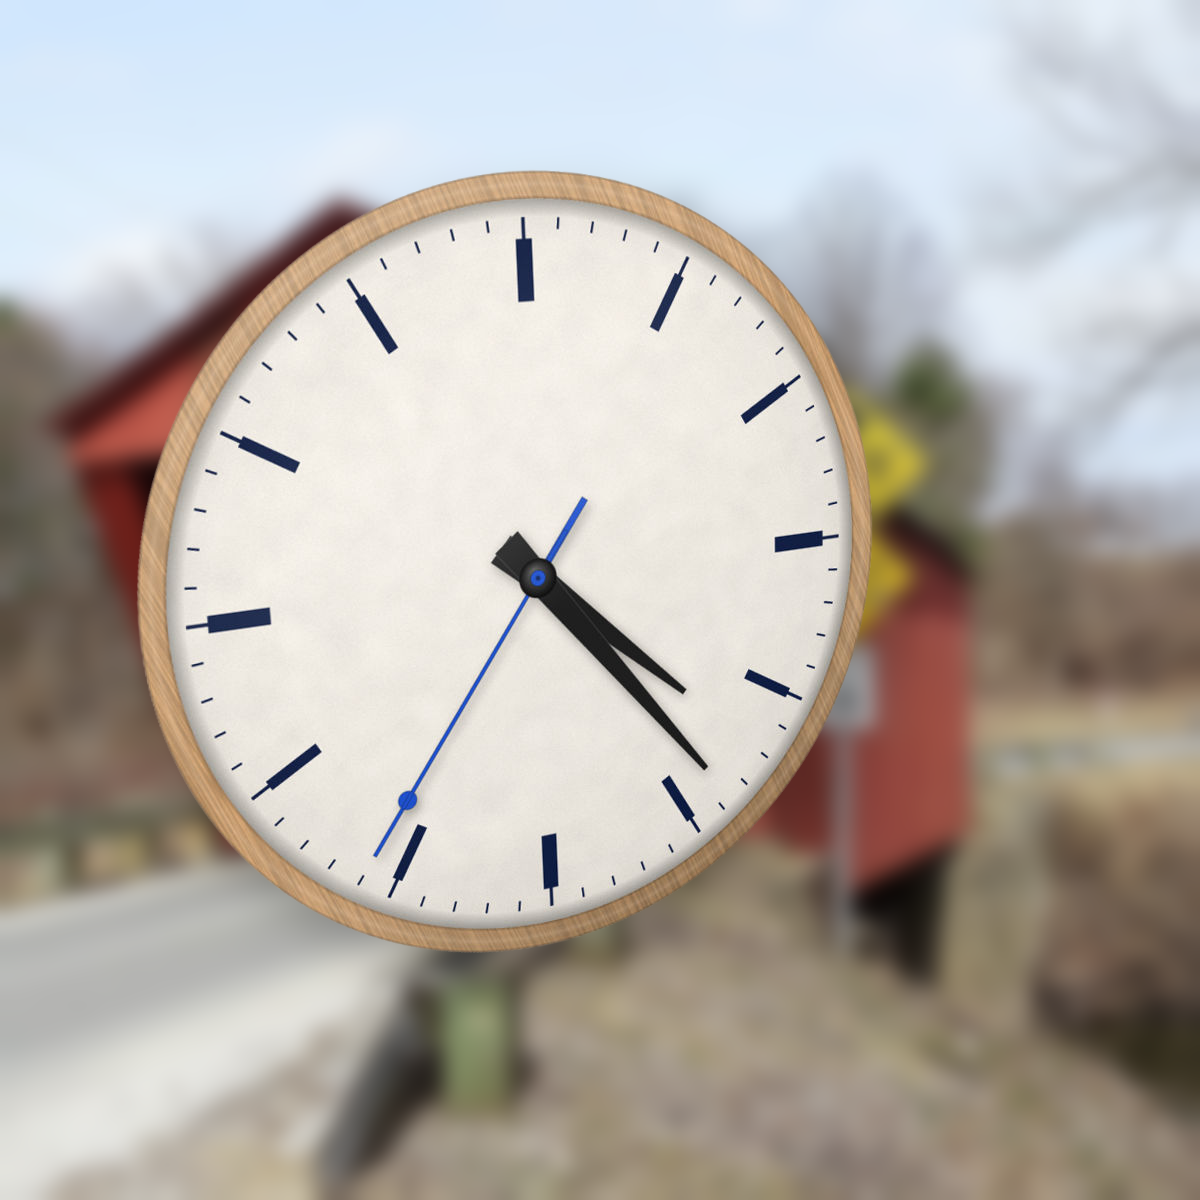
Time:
4:23:36
